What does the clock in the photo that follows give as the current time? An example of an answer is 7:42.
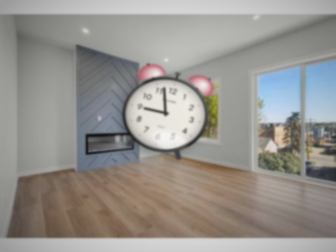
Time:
8:57
